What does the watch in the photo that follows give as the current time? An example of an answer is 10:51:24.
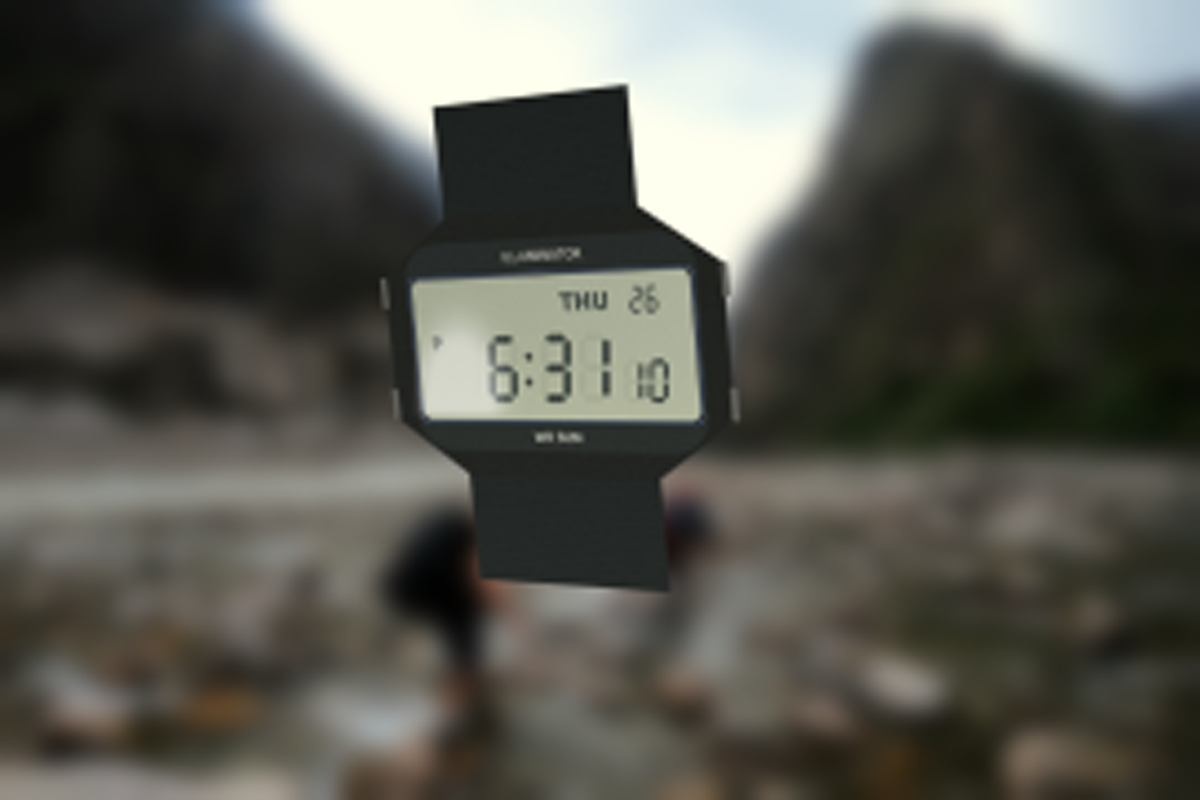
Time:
6:31:10
